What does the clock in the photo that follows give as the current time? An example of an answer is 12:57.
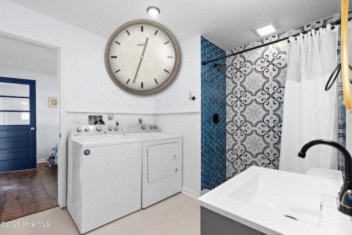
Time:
12:33
